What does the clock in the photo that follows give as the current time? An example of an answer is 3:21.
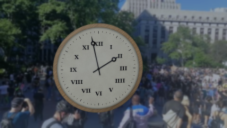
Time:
1:58
